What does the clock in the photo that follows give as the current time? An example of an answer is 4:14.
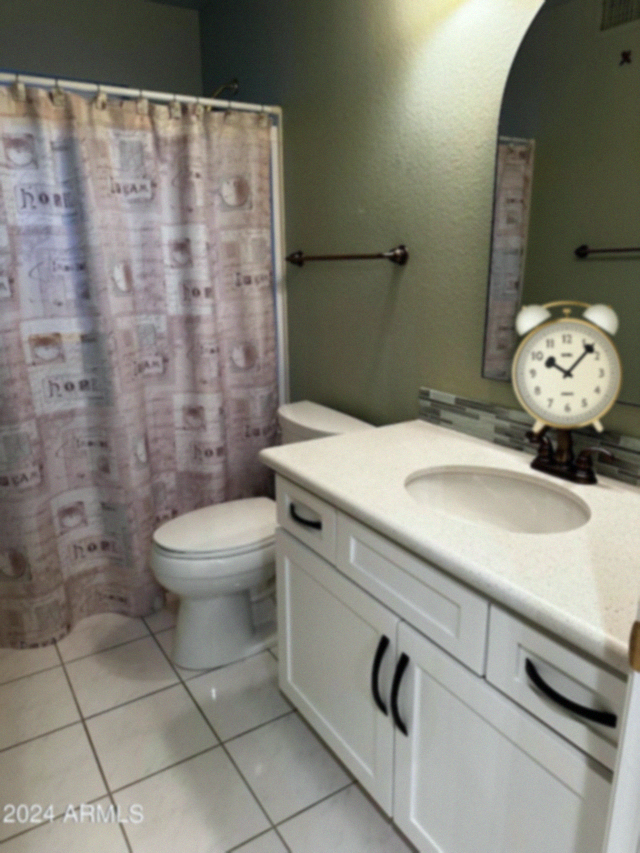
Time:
10:07
